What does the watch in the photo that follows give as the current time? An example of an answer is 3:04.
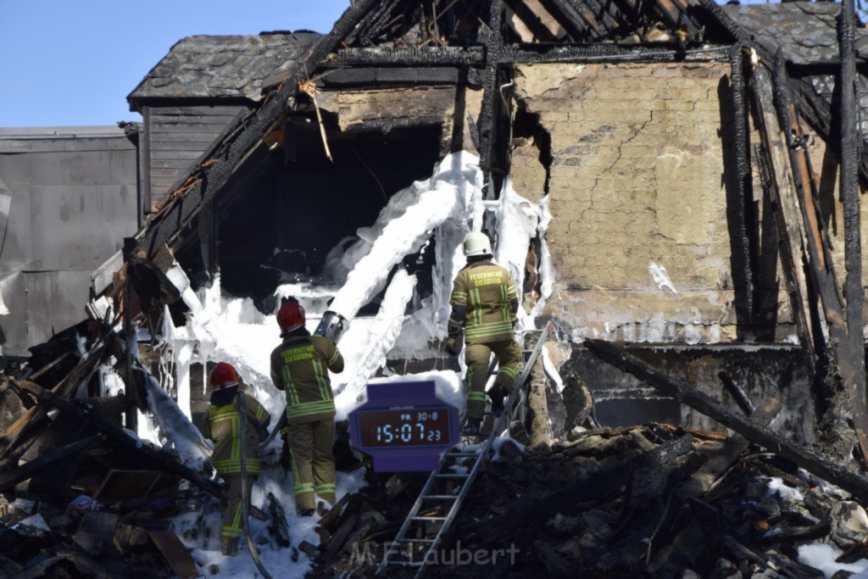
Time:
15:07
